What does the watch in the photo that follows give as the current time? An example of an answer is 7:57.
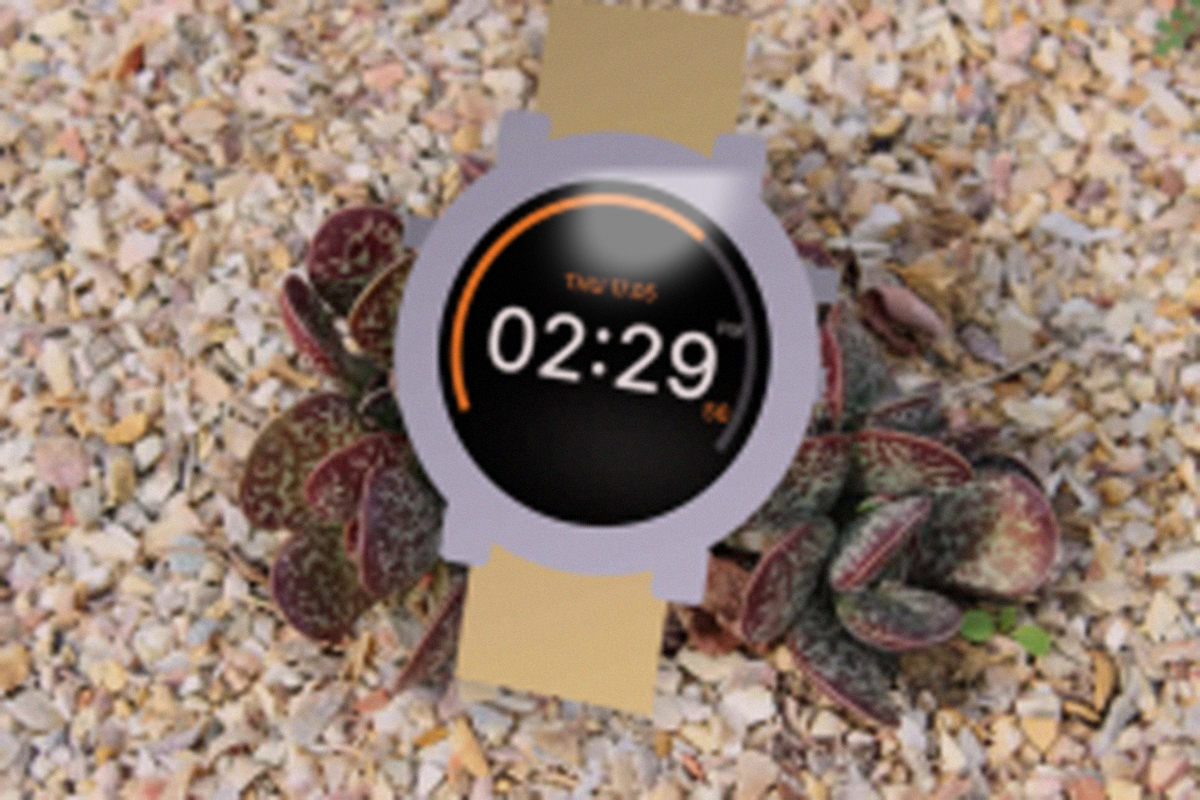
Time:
2:29
